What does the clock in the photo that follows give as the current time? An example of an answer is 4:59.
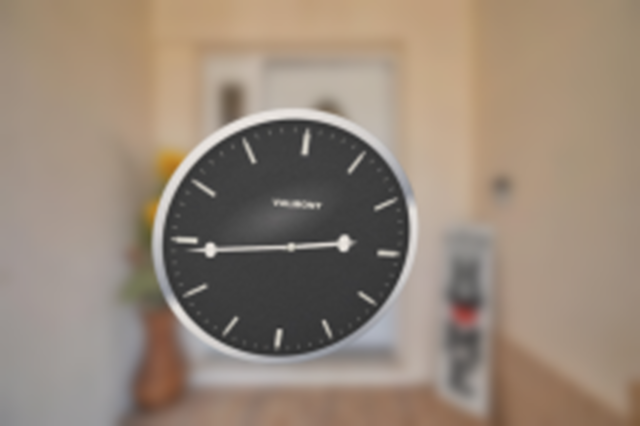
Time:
2:44
